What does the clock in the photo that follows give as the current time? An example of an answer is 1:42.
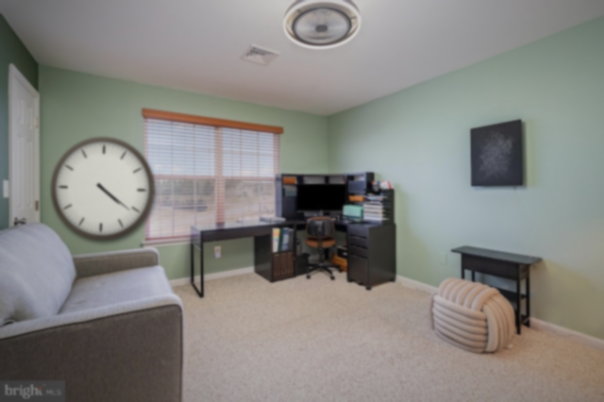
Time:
4:21
